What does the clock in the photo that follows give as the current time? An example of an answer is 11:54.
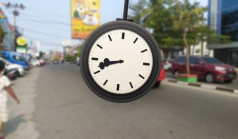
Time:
8:42
